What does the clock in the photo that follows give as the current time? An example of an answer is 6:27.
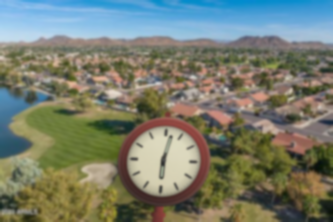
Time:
6:02
